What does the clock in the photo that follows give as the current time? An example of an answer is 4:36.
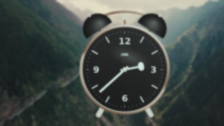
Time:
2:38
